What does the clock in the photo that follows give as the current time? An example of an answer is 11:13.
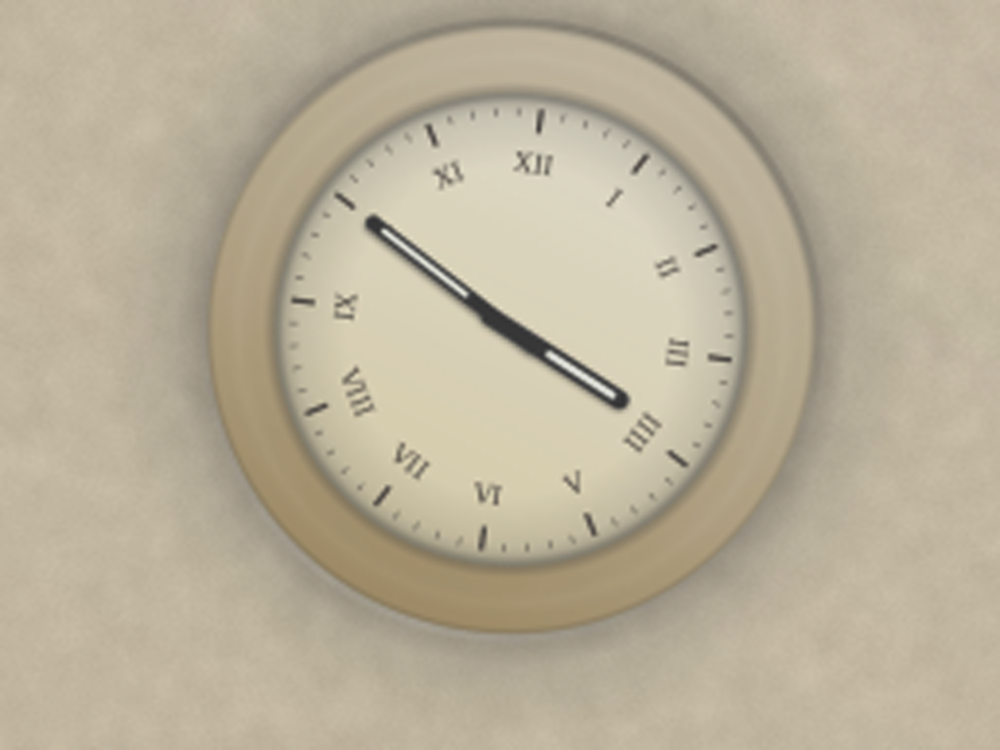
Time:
3:50
